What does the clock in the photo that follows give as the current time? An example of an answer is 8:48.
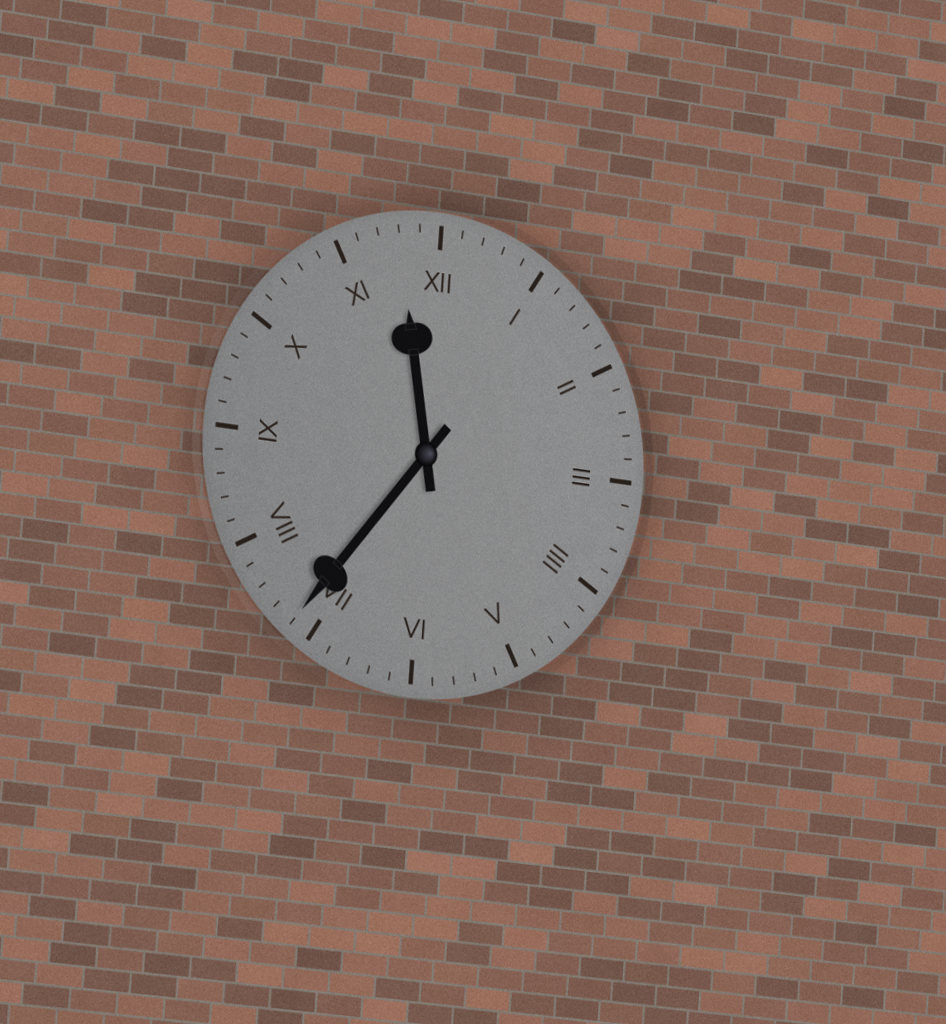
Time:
11:36
